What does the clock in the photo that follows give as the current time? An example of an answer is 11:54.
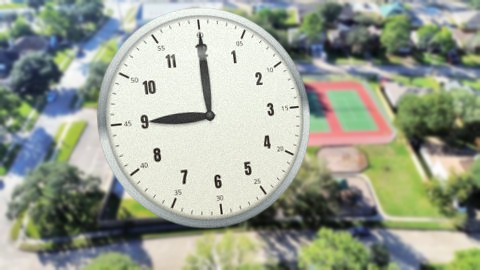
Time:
9:00
